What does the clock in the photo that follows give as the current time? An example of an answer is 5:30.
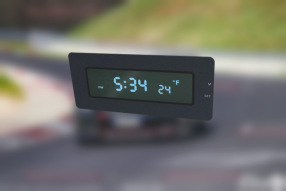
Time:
5:34
